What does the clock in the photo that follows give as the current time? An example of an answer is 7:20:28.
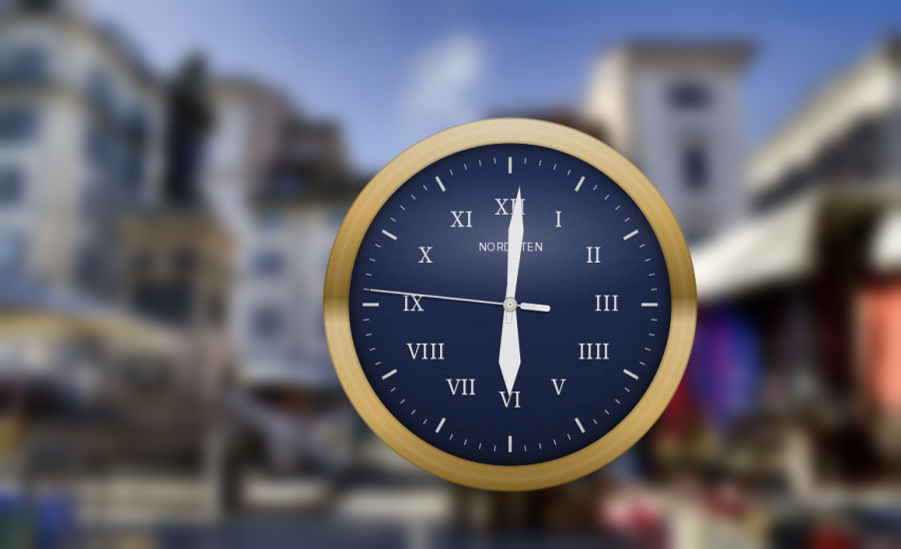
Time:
6:00:46
